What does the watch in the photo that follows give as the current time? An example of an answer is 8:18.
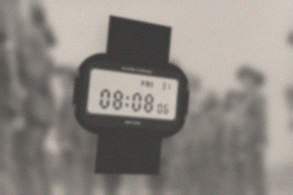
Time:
8:08
